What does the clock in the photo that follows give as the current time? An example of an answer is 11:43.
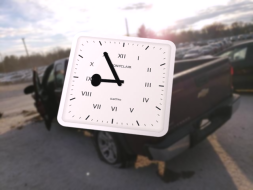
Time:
8:55
